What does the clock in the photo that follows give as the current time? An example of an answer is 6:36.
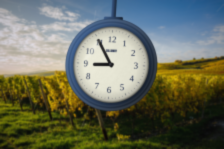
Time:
8:55
